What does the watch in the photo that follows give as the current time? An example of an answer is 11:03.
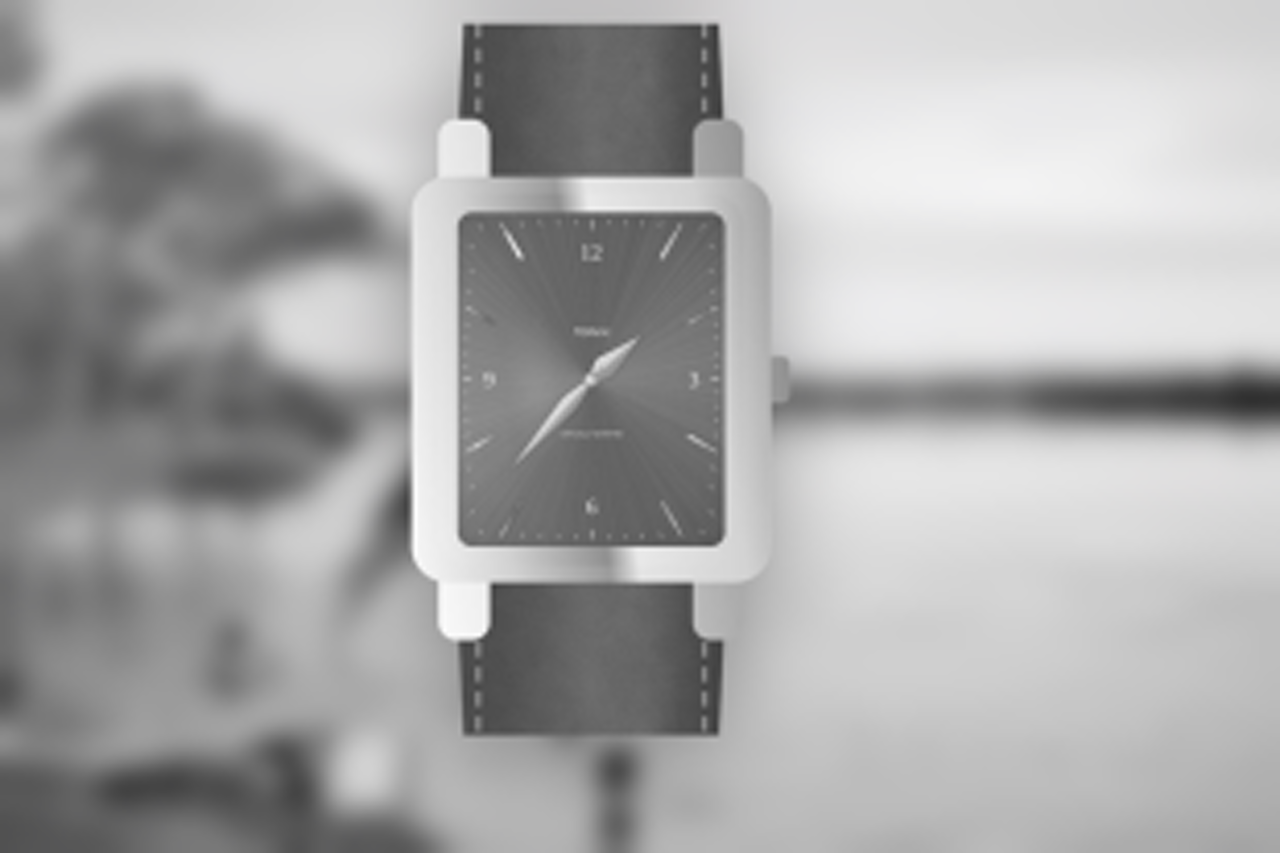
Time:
1:37
